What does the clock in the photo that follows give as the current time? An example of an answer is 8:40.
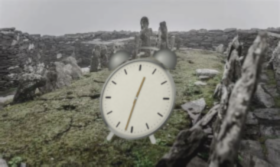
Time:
12:32
